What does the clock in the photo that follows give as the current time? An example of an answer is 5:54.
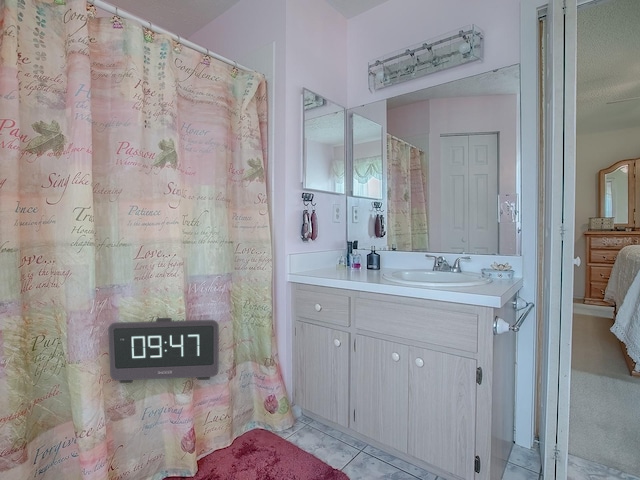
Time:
9:47
